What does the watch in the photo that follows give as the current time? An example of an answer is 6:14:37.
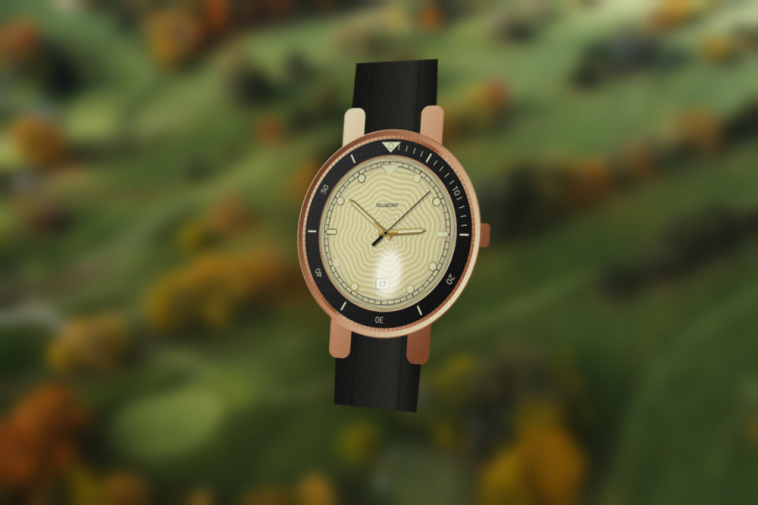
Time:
2:51:08
